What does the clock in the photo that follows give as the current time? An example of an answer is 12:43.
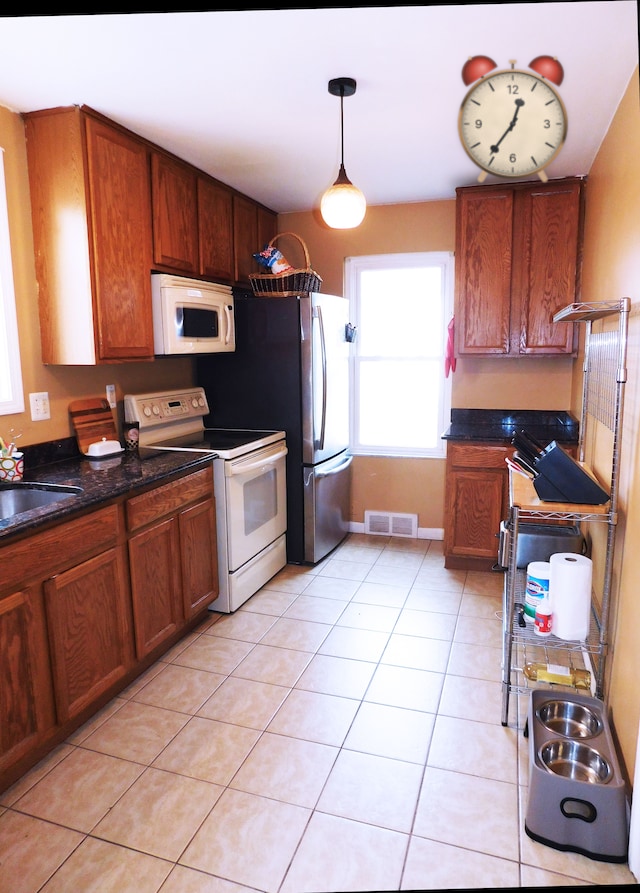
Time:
12:36
